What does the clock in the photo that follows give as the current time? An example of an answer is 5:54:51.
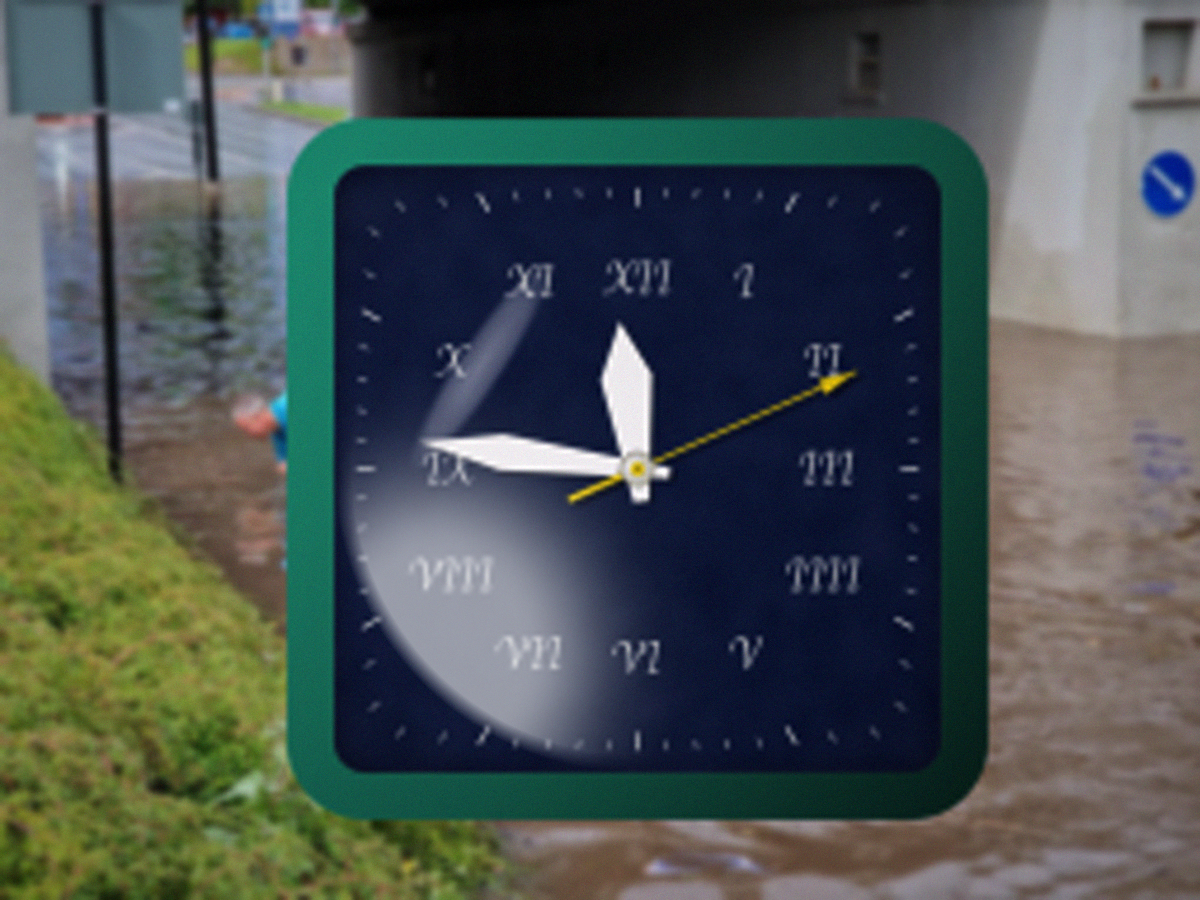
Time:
11:46:11
